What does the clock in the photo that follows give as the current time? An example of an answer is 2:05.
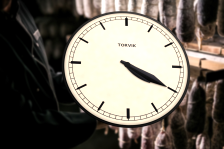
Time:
4:20
